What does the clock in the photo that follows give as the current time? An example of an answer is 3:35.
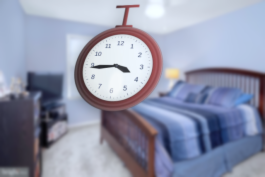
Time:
3:44
